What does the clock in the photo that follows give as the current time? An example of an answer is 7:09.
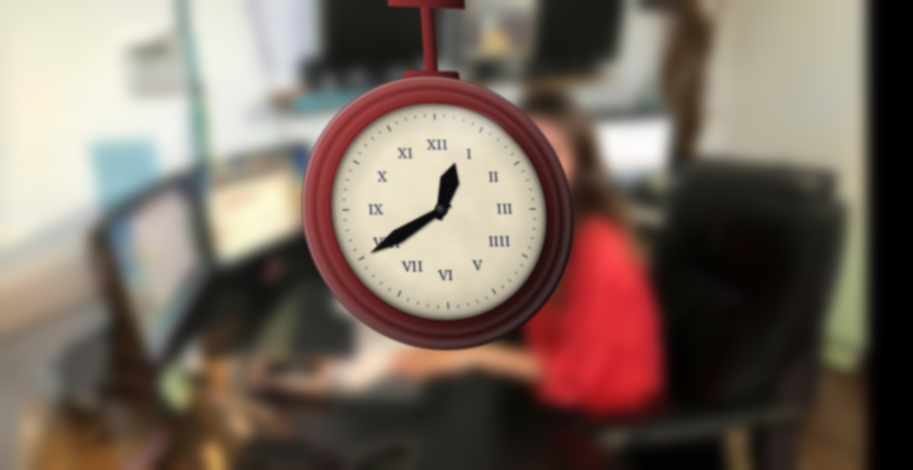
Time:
12:40
